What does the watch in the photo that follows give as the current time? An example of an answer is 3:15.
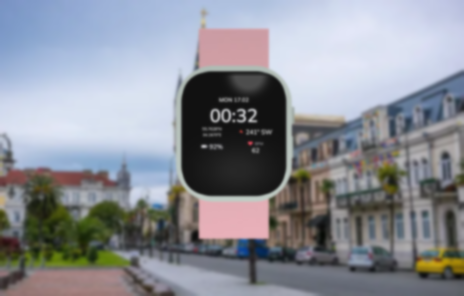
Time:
0:32
